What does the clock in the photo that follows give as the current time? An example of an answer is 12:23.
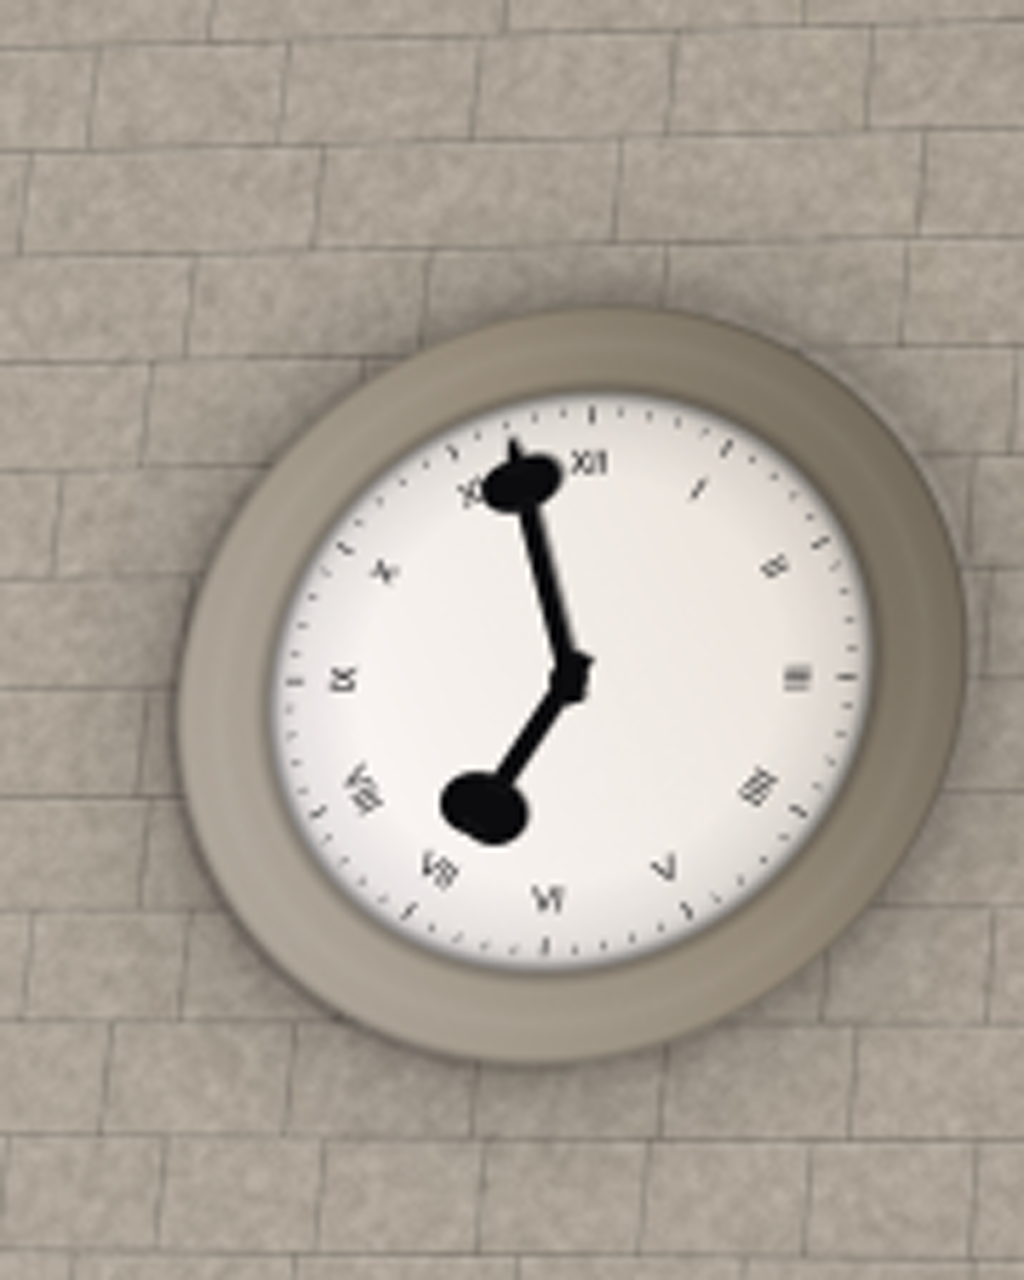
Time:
6:57
